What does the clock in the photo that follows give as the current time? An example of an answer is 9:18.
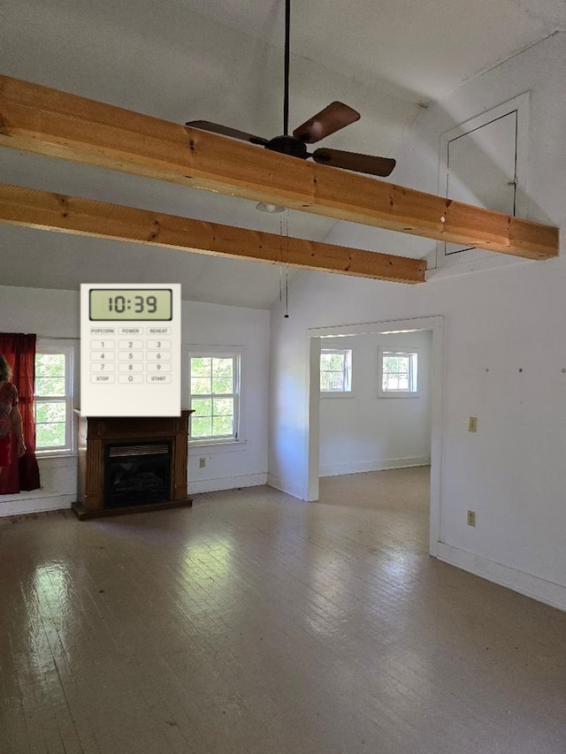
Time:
10:39
